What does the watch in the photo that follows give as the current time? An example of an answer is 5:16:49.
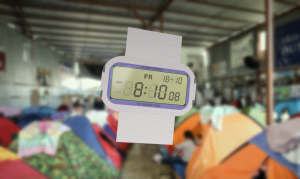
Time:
8:10:08
